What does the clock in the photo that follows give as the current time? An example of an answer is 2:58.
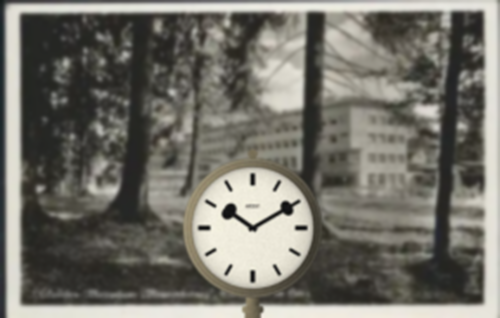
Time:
10:10
